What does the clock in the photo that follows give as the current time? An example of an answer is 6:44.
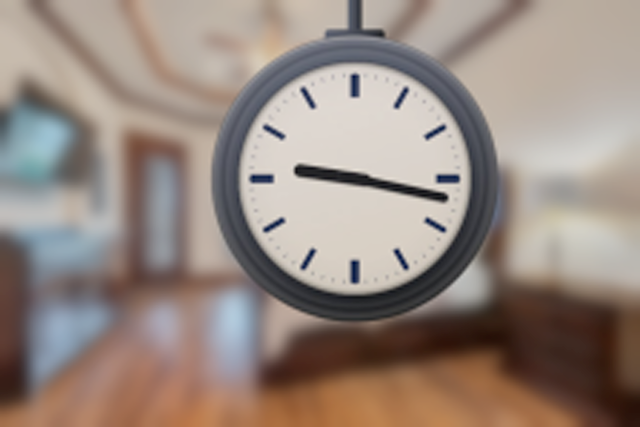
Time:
9:17
